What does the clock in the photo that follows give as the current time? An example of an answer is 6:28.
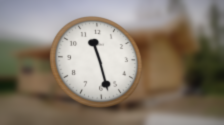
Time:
11:28
